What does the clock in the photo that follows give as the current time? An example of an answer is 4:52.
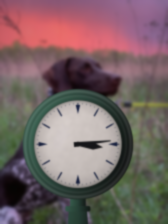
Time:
3:14
